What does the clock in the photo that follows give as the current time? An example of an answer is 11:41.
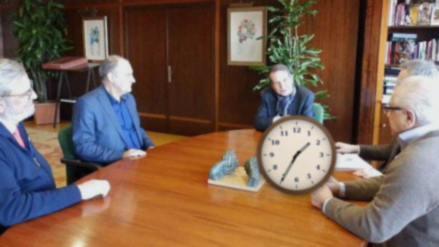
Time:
1:35
